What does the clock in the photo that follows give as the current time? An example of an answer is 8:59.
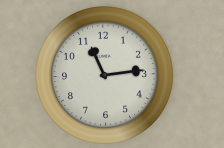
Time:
11:14
